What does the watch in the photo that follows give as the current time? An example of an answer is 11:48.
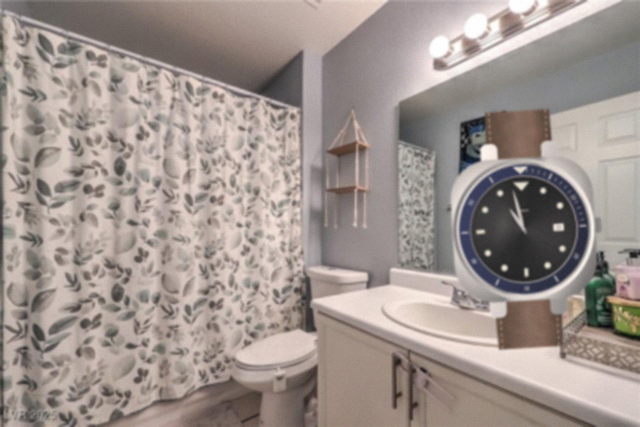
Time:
10:58
